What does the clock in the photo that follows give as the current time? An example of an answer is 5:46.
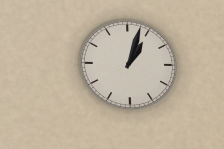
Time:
1:03
